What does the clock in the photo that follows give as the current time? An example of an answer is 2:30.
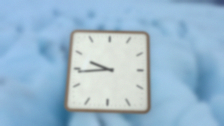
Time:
9:44
